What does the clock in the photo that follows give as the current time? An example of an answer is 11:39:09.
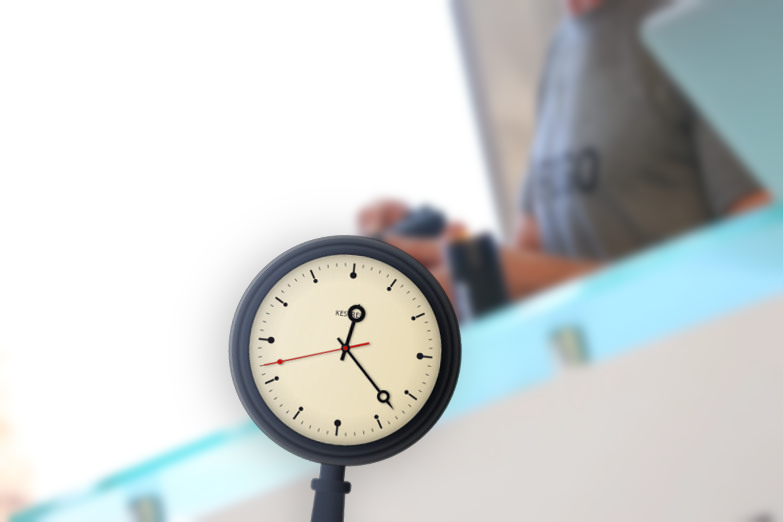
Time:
12:22:42
